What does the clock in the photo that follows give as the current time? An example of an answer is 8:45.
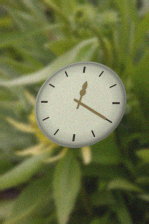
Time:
12:20
